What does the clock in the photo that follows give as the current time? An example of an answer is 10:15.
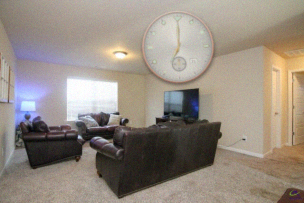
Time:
7:00
